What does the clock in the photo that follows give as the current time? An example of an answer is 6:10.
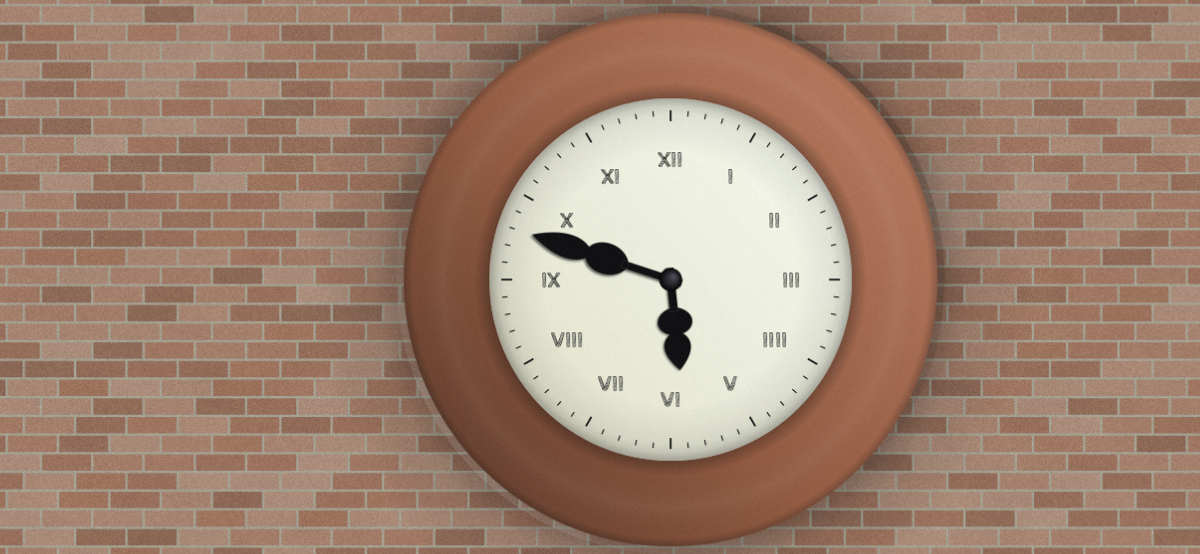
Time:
5:48
